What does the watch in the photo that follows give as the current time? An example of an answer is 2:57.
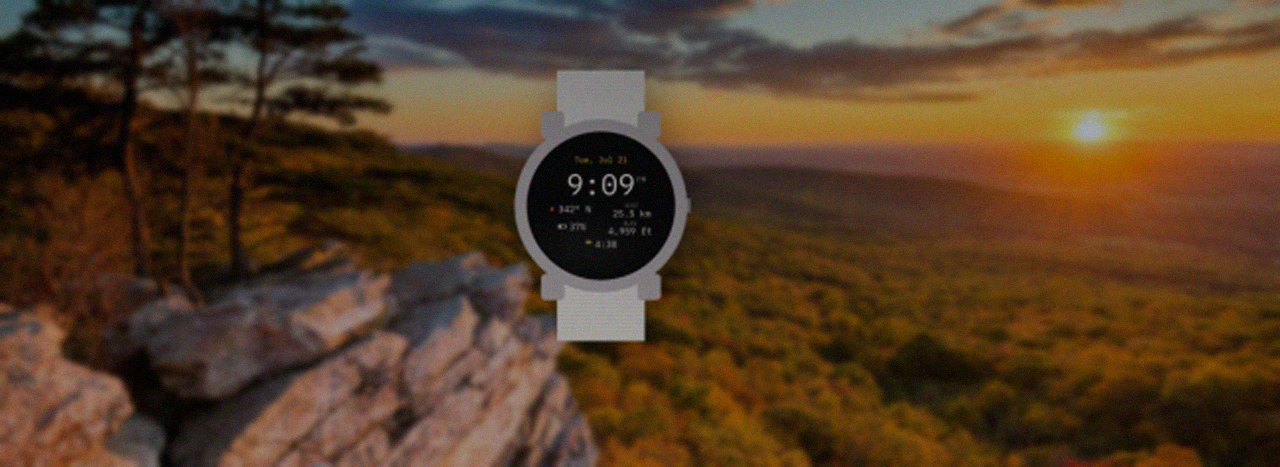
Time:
9:09
